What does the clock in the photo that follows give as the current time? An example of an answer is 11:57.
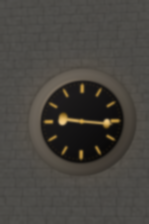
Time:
9:16
